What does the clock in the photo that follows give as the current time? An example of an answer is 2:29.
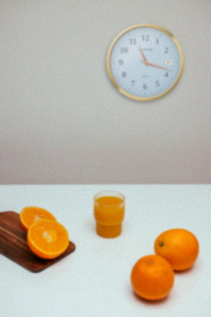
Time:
11:18
